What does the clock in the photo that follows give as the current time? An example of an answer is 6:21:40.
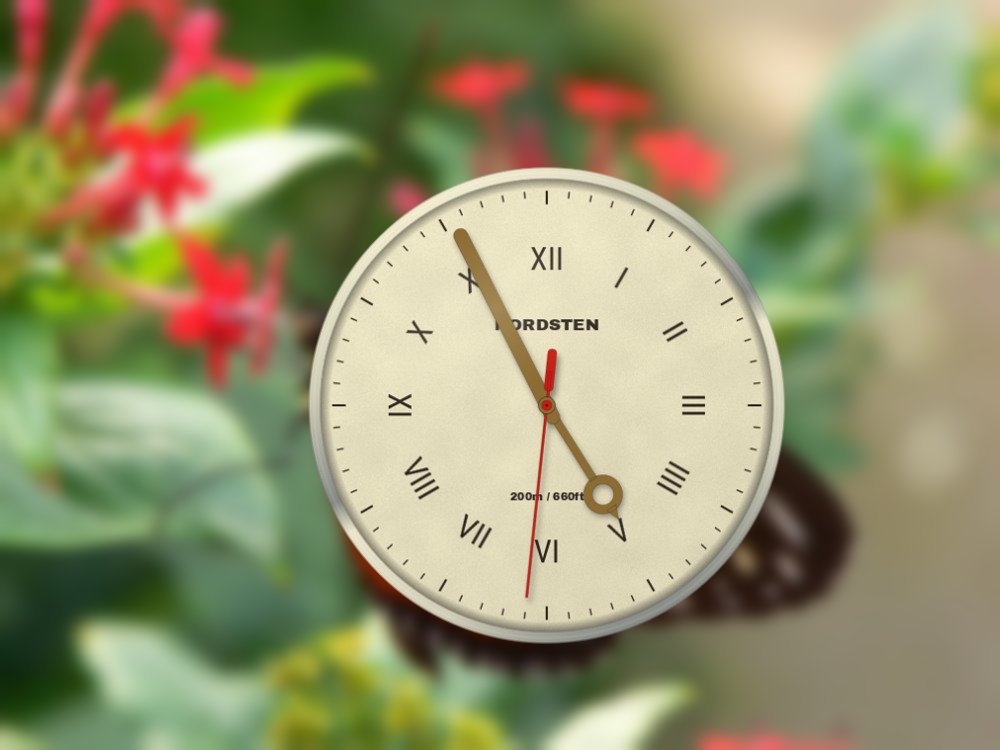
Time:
4:55:31
